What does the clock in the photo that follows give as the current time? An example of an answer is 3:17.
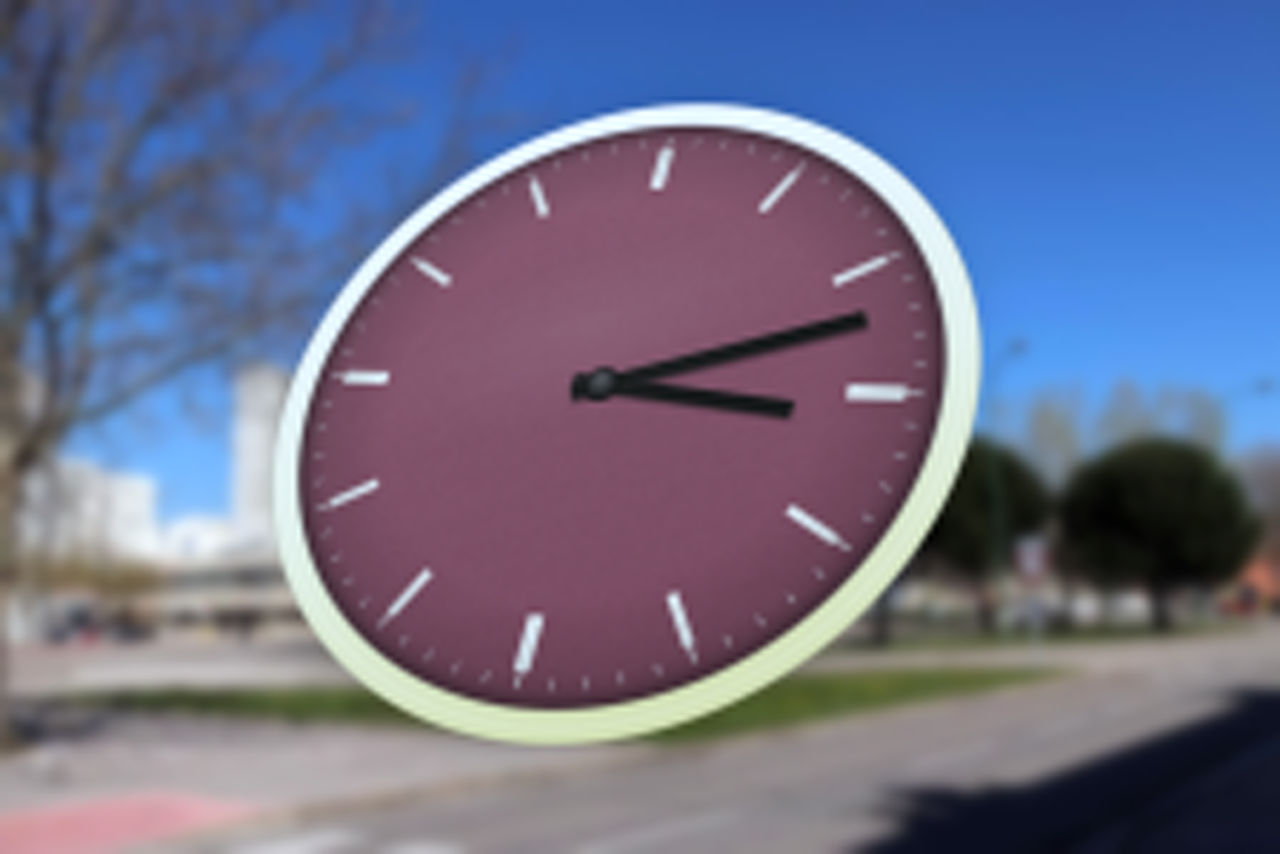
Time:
3:12
